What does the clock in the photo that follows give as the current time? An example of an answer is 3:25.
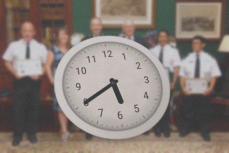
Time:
5:40
